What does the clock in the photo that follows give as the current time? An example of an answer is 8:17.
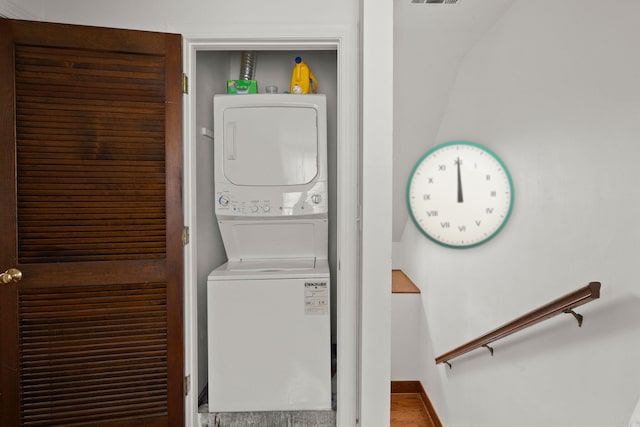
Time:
12:00
